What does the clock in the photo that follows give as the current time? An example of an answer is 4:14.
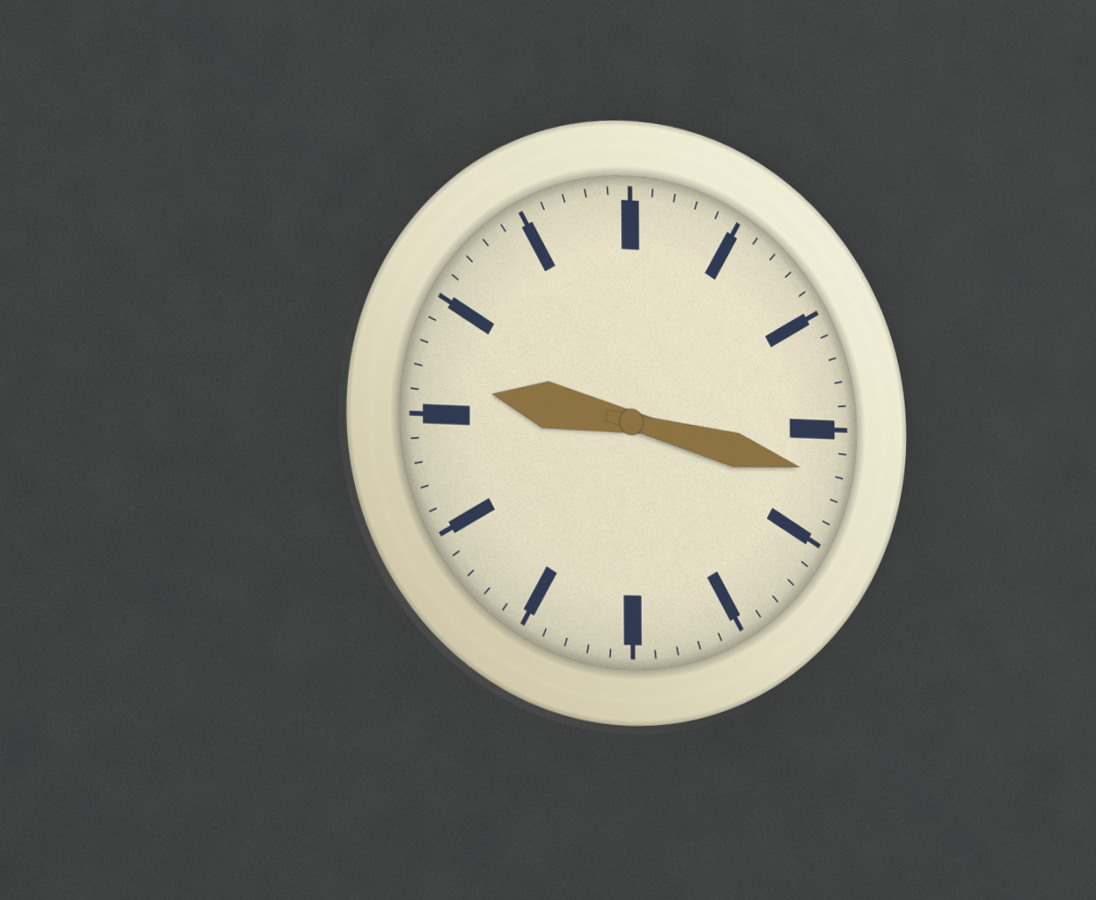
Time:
9:17
